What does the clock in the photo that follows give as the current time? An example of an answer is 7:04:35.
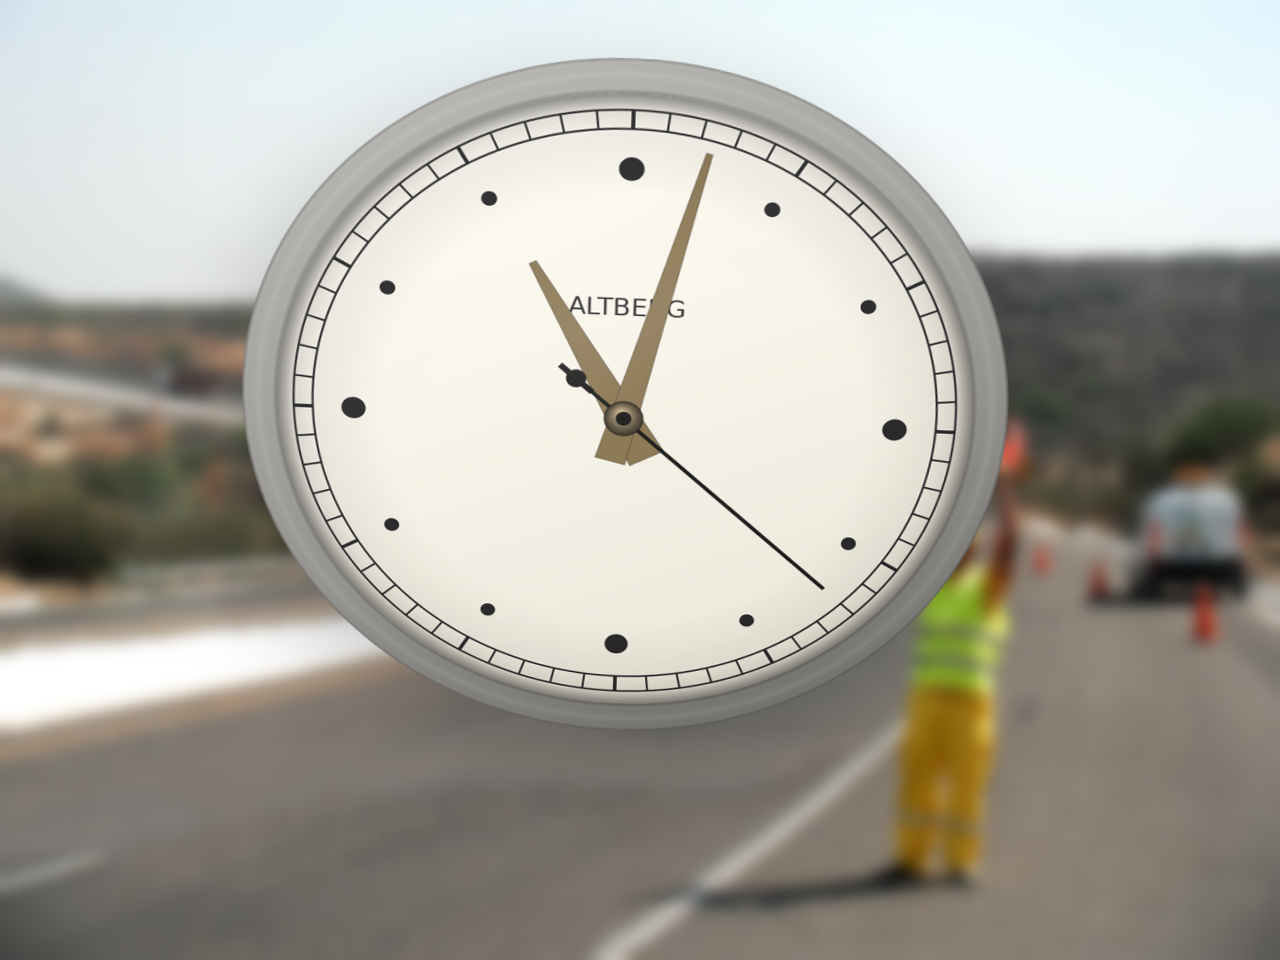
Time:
11:02:22
